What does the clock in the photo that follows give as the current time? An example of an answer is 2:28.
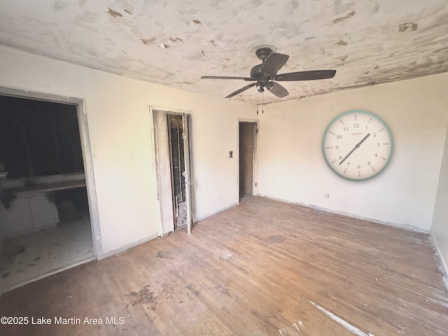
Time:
1:38
